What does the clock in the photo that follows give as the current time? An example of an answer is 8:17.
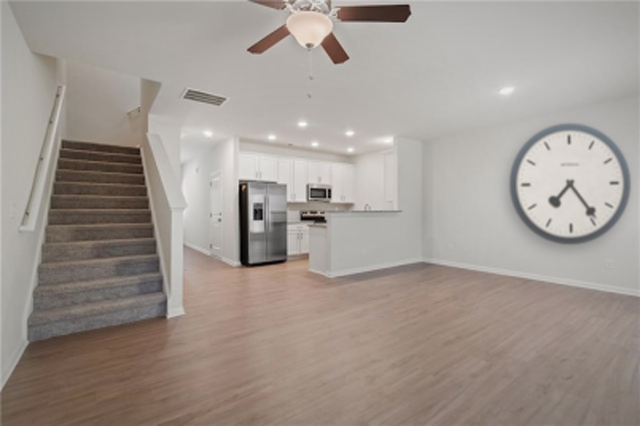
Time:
7:24
